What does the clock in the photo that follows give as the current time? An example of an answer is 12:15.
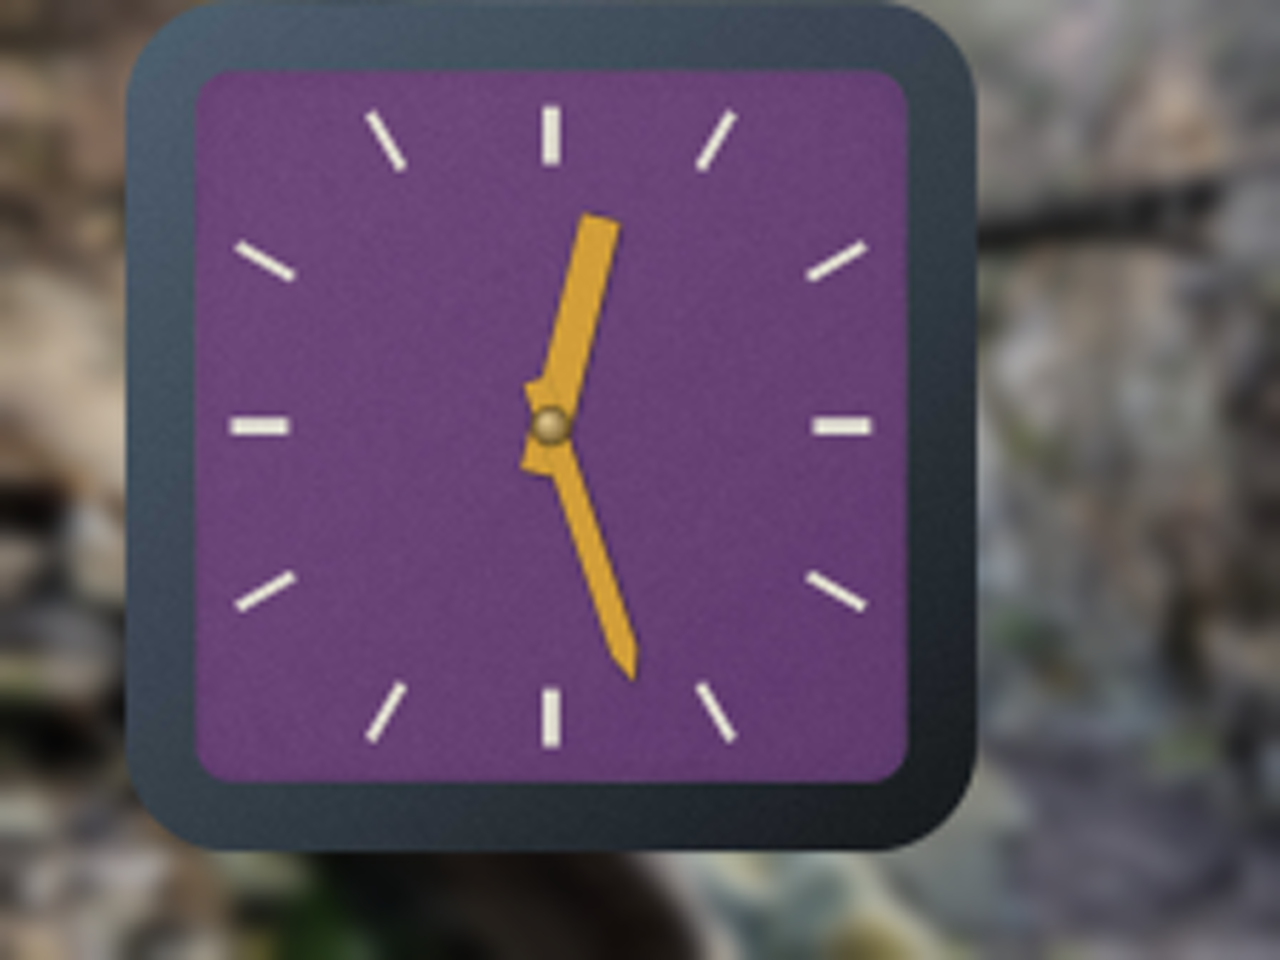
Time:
12:27
